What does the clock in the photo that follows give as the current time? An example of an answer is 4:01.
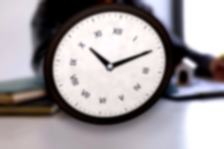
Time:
10:10
